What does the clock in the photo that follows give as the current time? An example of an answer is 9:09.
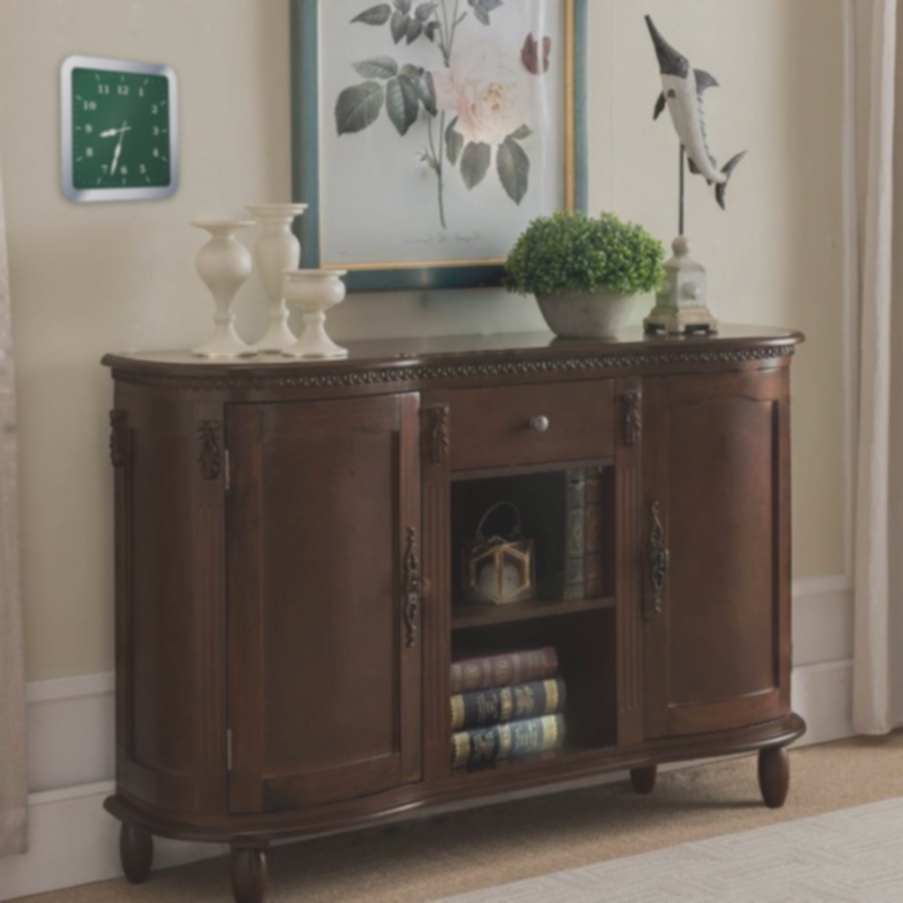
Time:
8:33
